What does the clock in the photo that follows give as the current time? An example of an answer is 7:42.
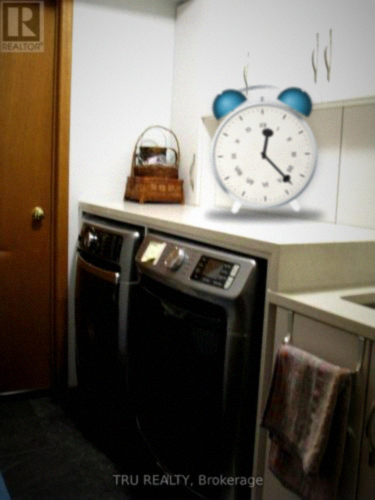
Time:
12:23
